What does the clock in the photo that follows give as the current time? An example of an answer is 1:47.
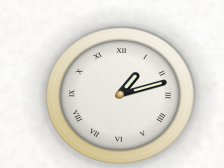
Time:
1:12
